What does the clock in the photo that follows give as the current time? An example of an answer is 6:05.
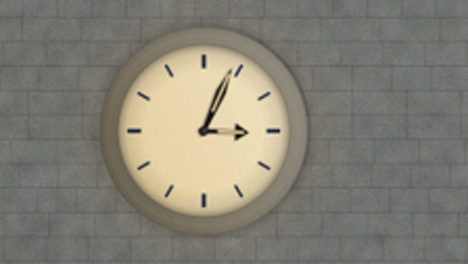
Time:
3:04
